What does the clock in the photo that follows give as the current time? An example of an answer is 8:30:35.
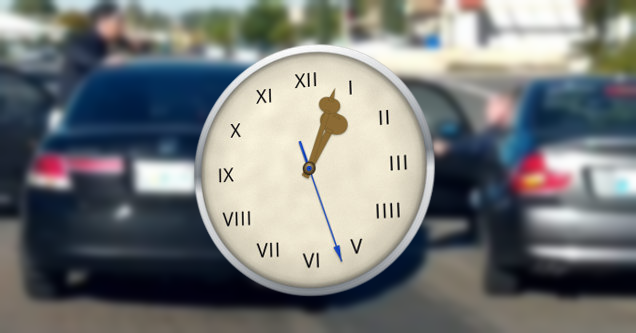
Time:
1:03:27
